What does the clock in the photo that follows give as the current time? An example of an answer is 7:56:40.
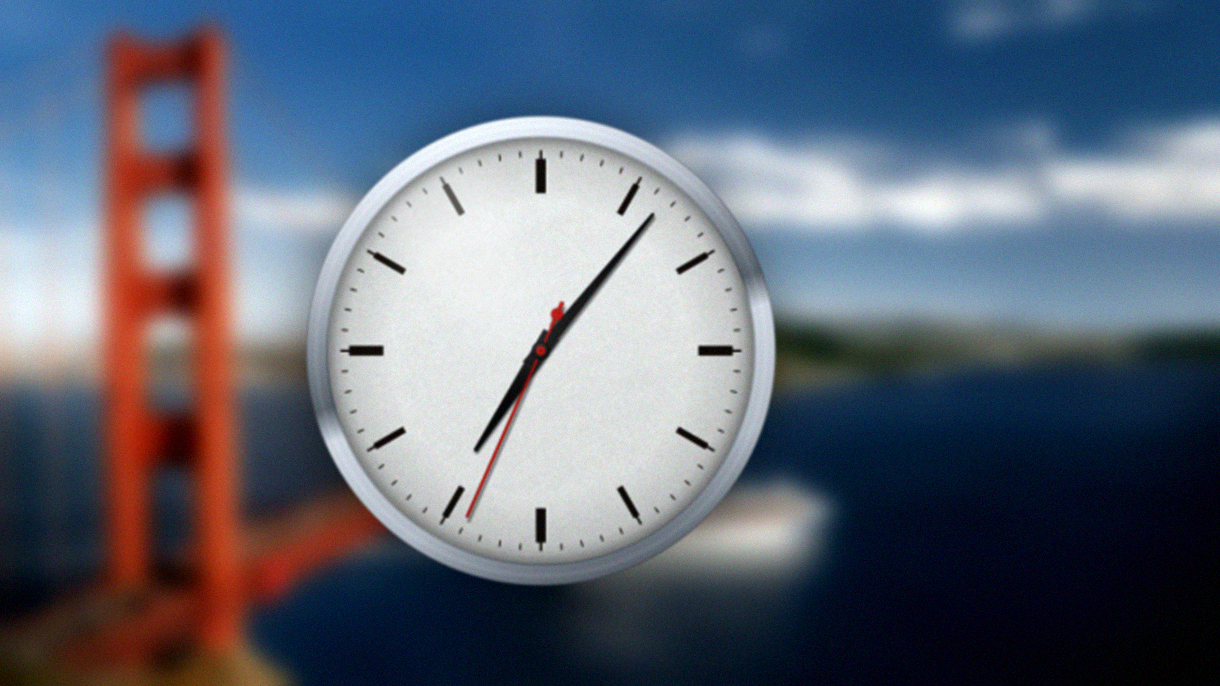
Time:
7:06:34
